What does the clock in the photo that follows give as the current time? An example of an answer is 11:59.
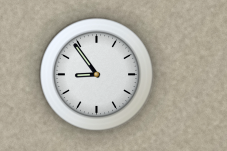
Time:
8:54
